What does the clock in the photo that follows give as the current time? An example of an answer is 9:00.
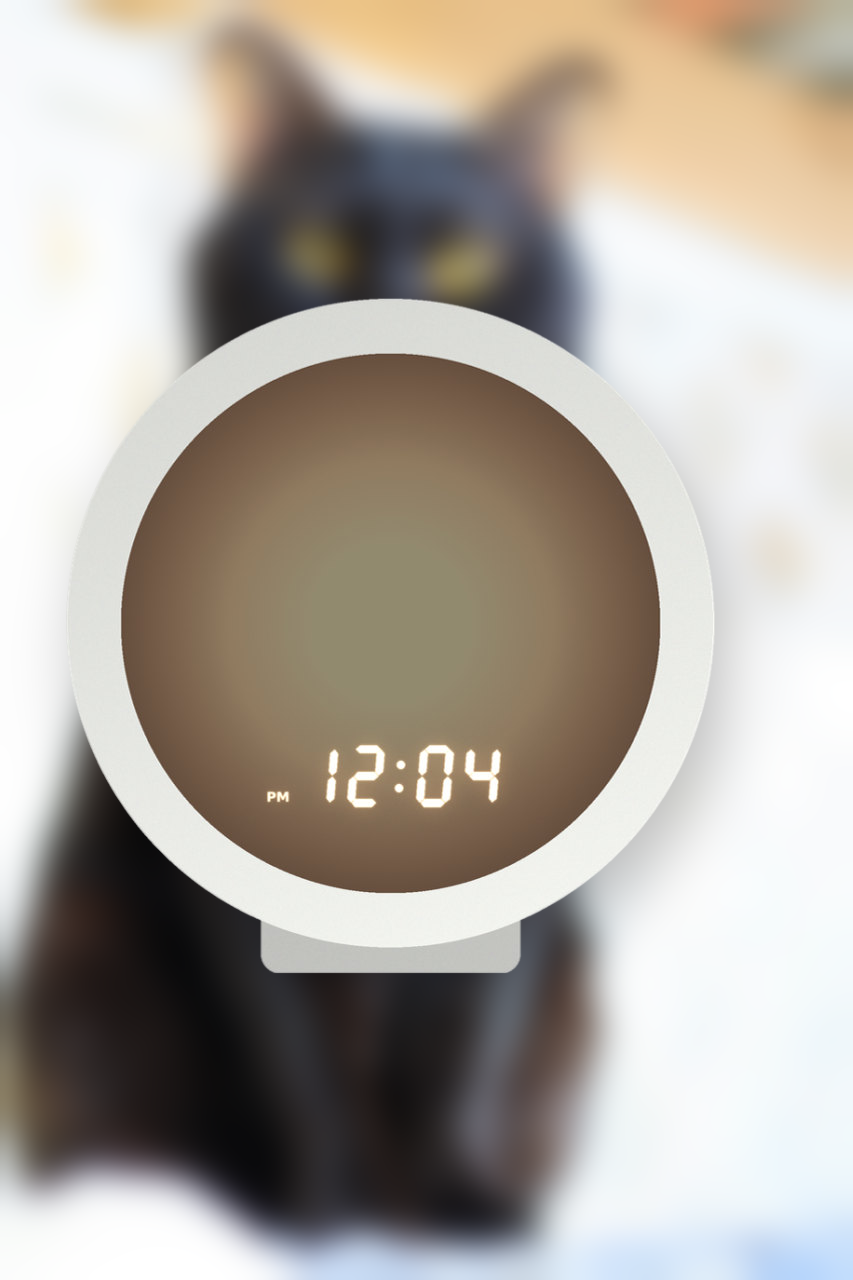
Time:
12:04
